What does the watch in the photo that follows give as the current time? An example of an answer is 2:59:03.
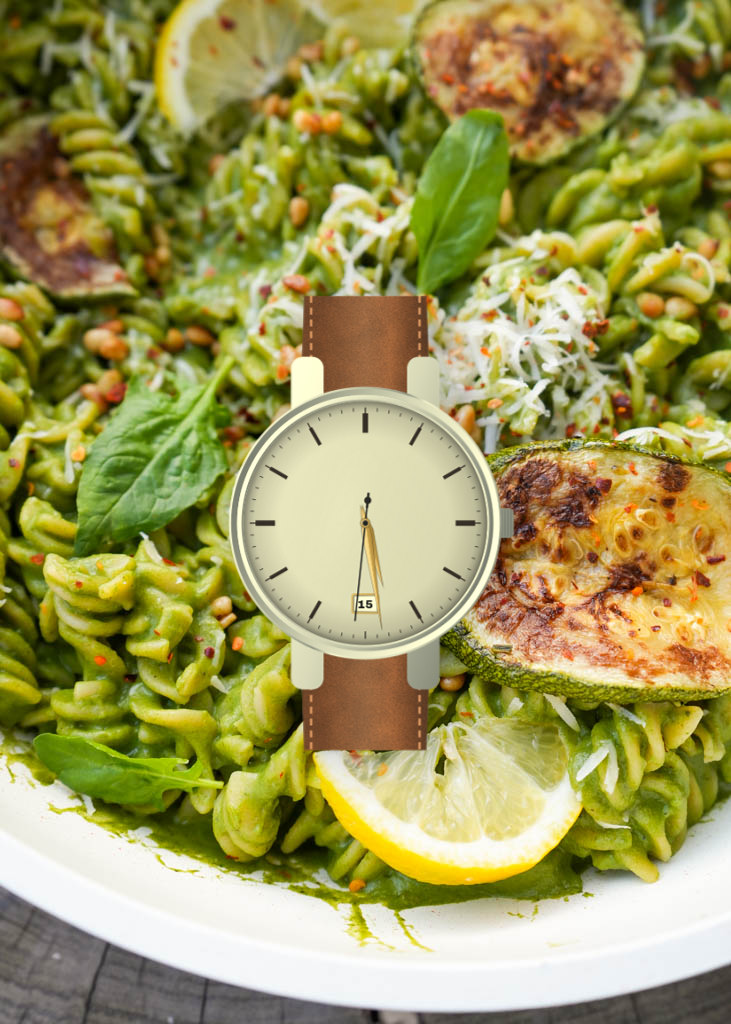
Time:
5:28:31
